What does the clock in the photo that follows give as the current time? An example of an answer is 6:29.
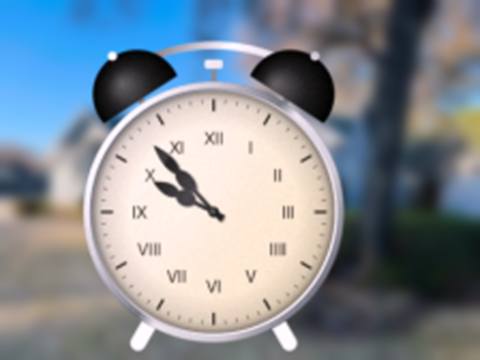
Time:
9:53
